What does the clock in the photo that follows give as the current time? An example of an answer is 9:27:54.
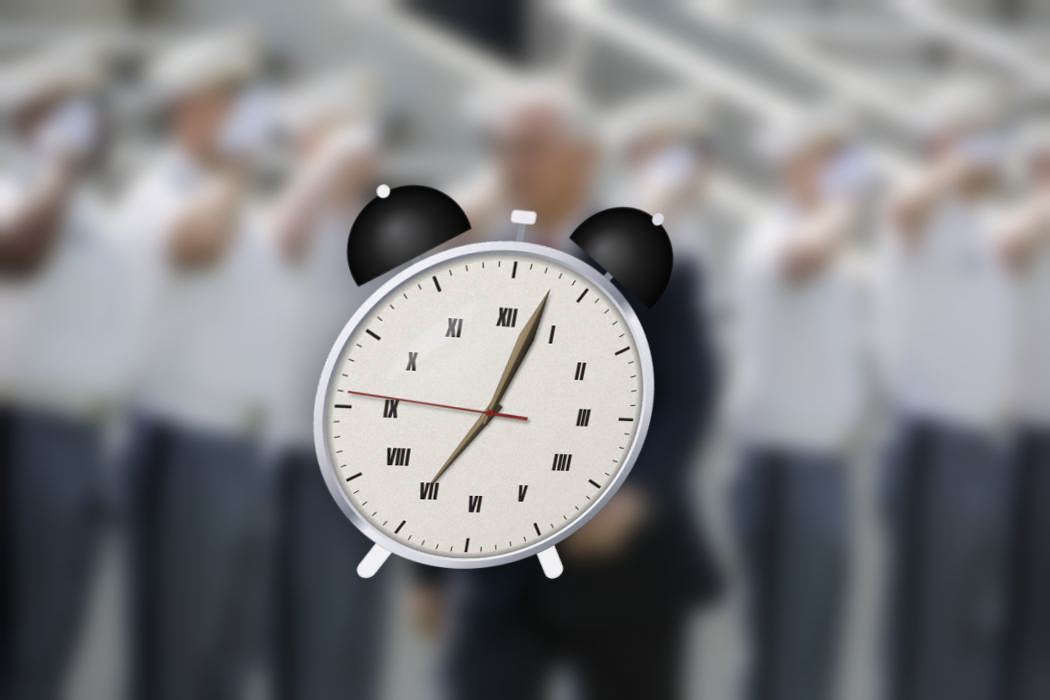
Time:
7:02:46
